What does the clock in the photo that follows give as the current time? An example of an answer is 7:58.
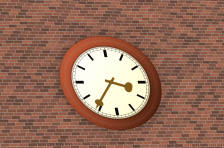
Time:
3:36
